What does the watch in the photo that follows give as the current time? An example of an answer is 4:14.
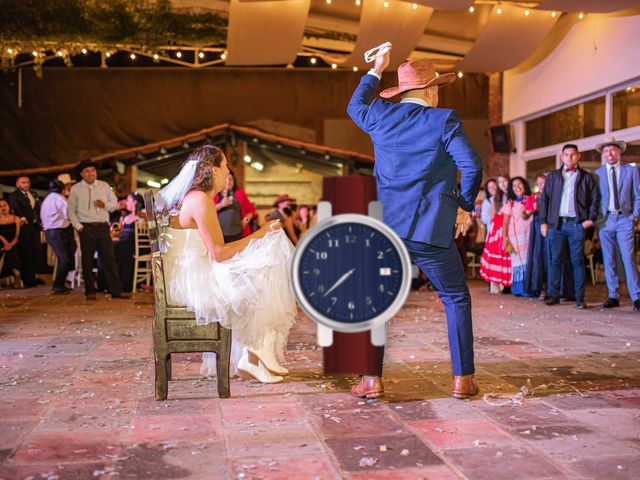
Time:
7:38
